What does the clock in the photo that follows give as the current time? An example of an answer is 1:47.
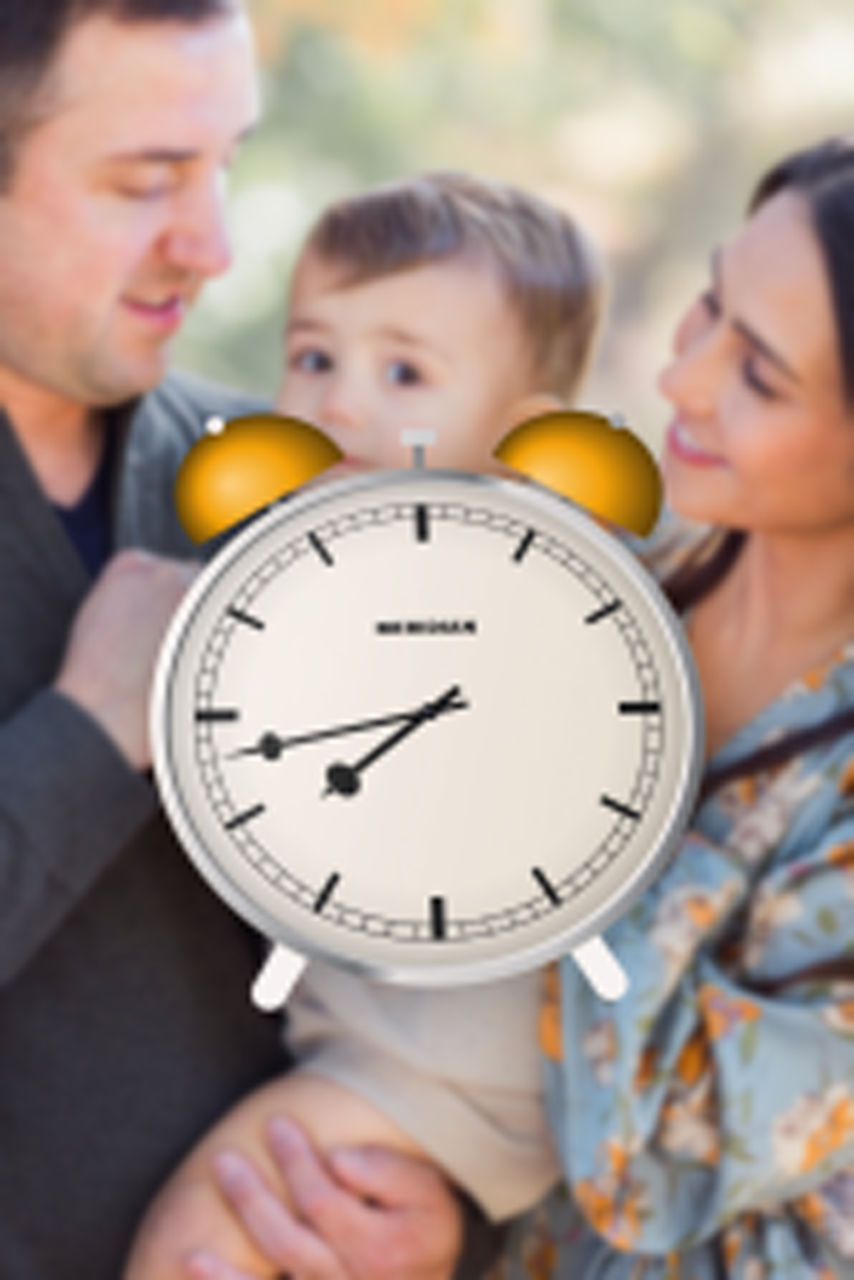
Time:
7:43
